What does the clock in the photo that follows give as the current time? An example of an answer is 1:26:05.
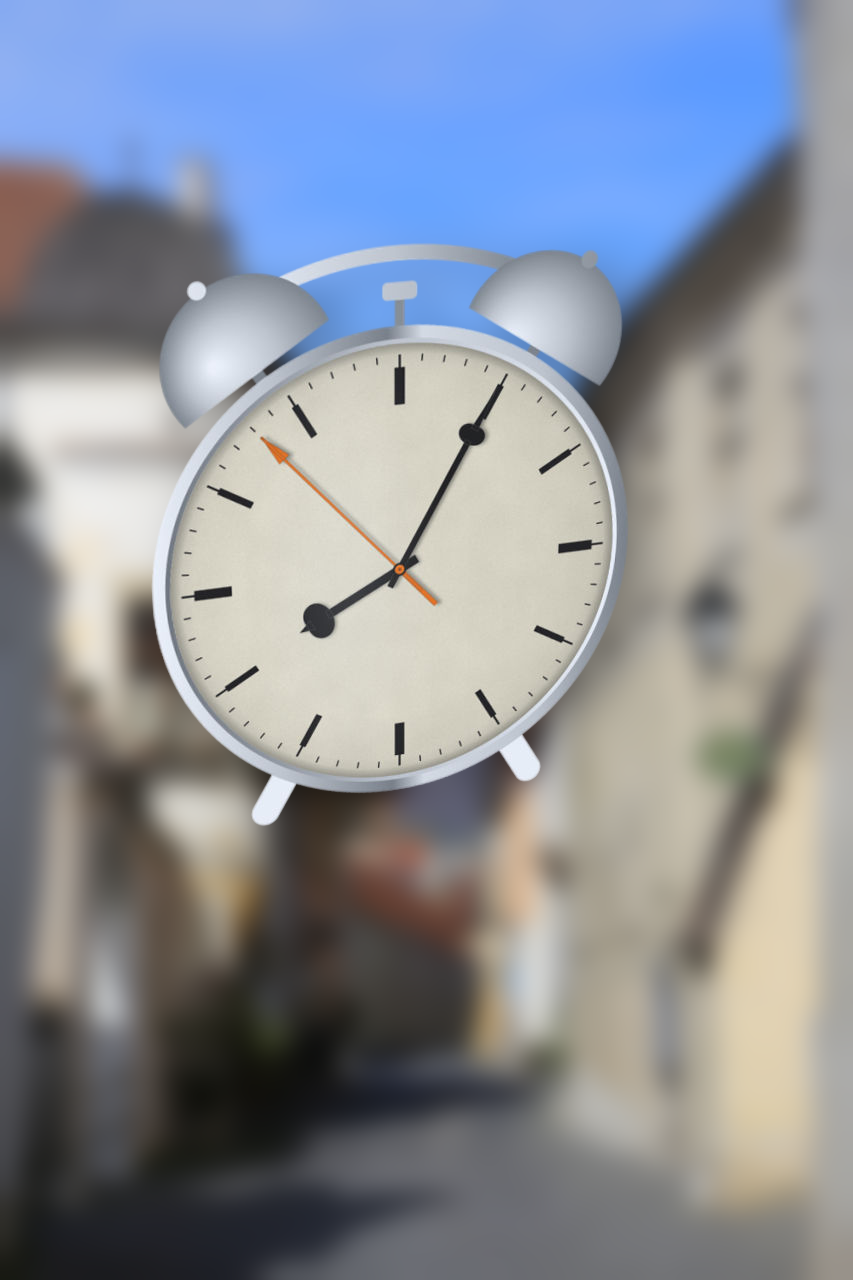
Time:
8:04:53
